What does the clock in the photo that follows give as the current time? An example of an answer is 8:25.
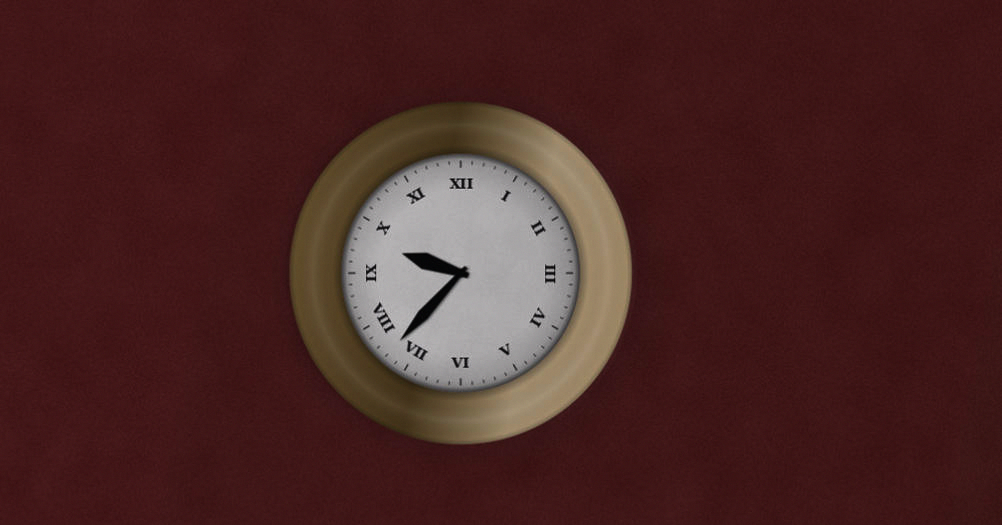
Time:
9:37
